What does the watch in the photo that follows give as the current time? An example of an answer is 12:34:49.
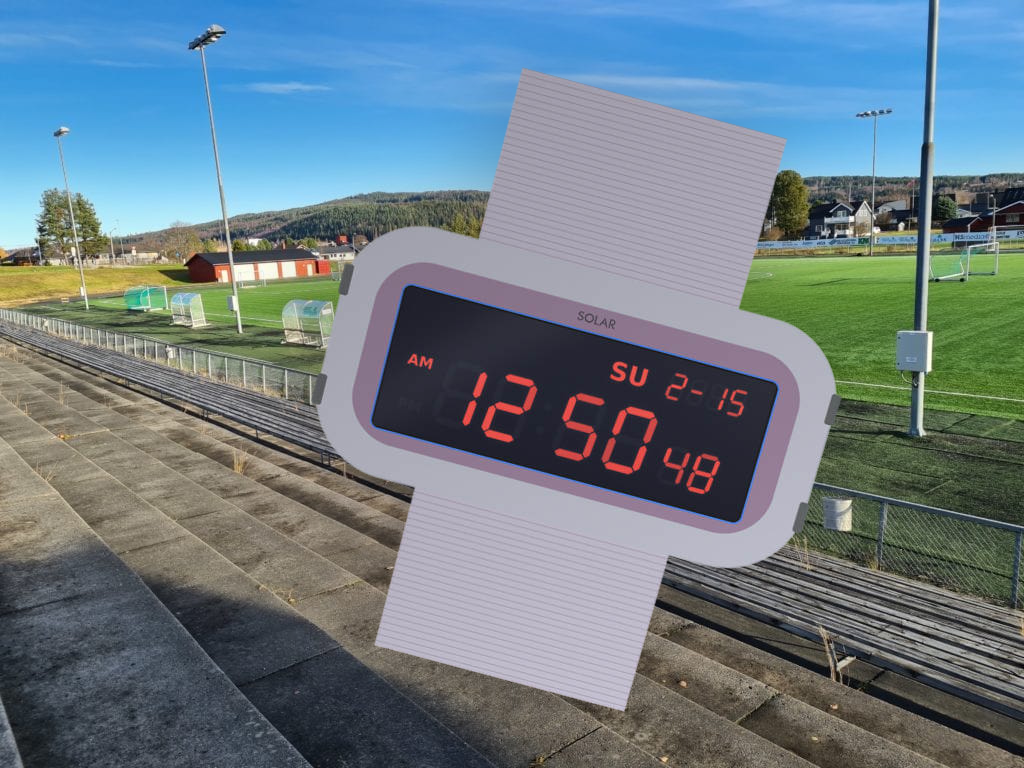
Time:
12:50:48
